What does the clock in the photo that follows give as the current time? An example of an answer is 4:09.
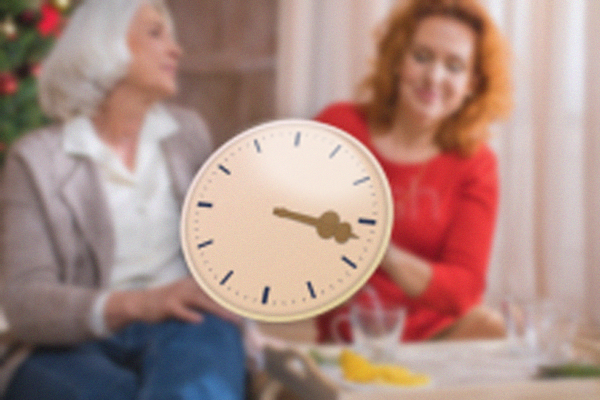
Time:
3:17
